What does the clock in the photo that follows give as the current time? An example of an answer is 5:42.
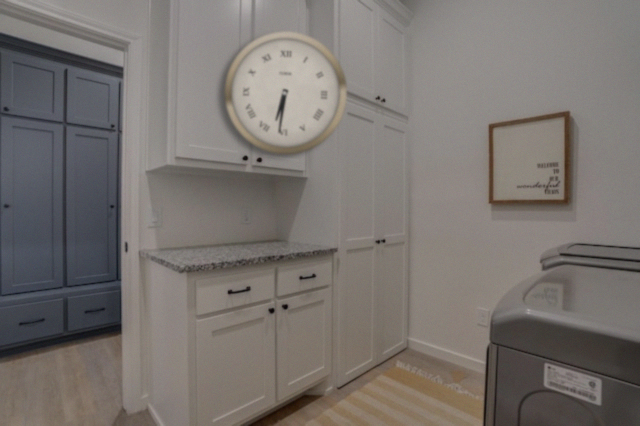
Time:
6:31
